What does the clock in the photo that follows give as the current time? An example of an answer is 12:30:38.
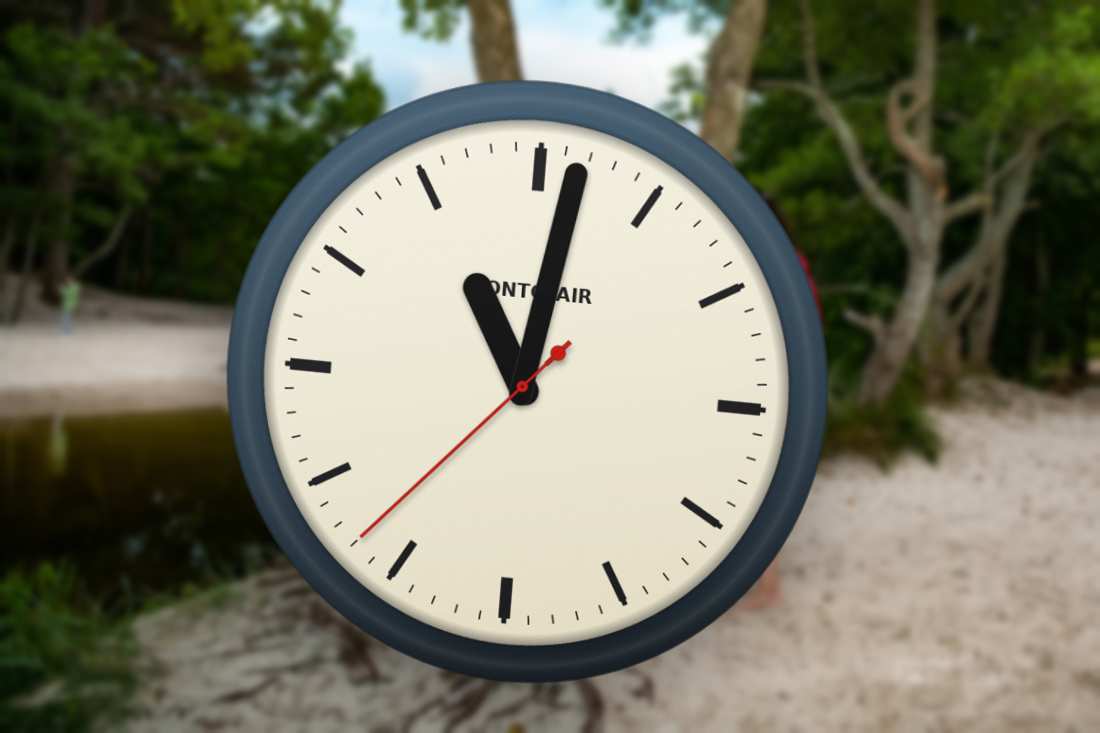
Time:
11:01:37
